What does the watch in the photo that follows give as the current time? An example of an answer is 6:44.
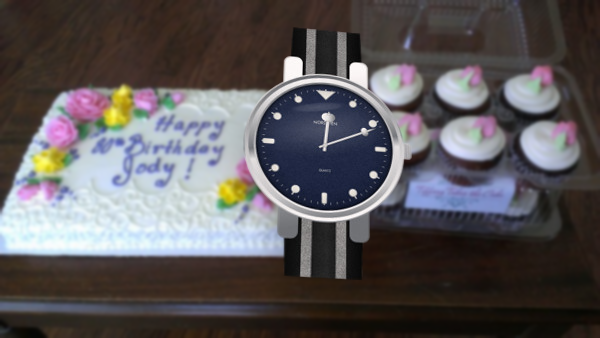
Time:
12:11
